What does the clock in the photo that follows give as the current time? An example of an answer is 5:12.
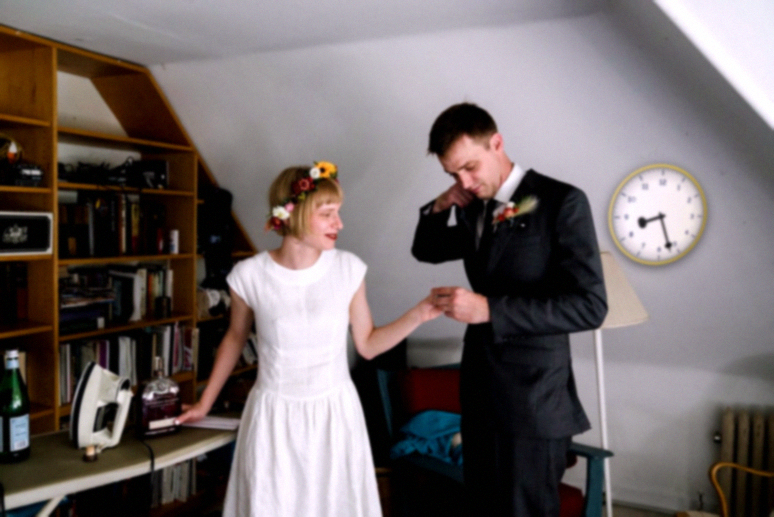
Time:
8:27
